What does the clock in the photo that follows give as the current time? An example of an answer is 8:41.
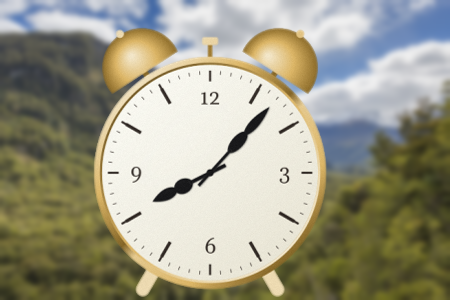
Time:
8:07
